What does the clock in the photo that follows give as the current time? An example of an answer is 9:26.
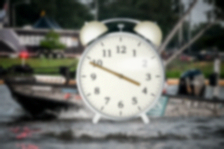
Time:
3:49
